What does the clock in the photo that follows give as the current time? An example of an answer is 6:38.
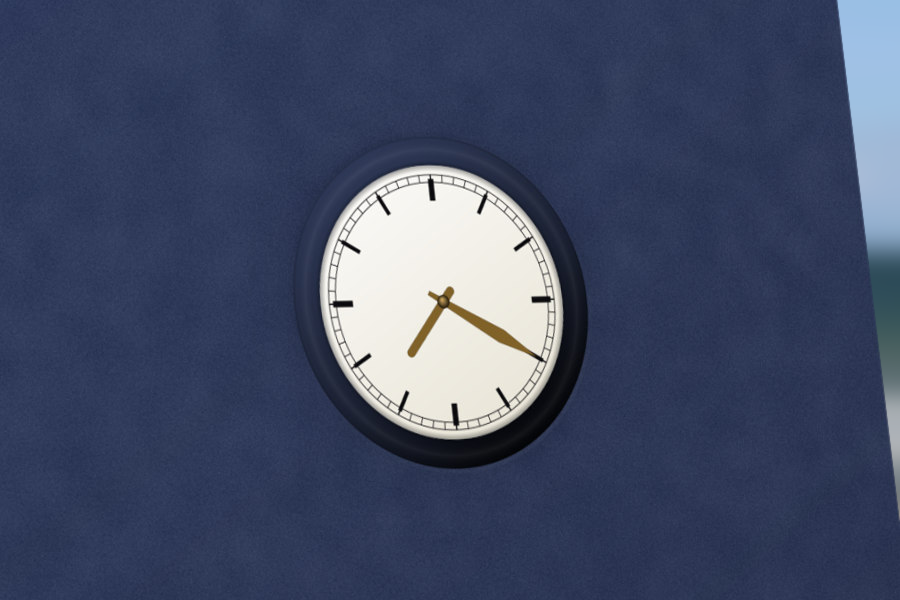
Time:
7:20
